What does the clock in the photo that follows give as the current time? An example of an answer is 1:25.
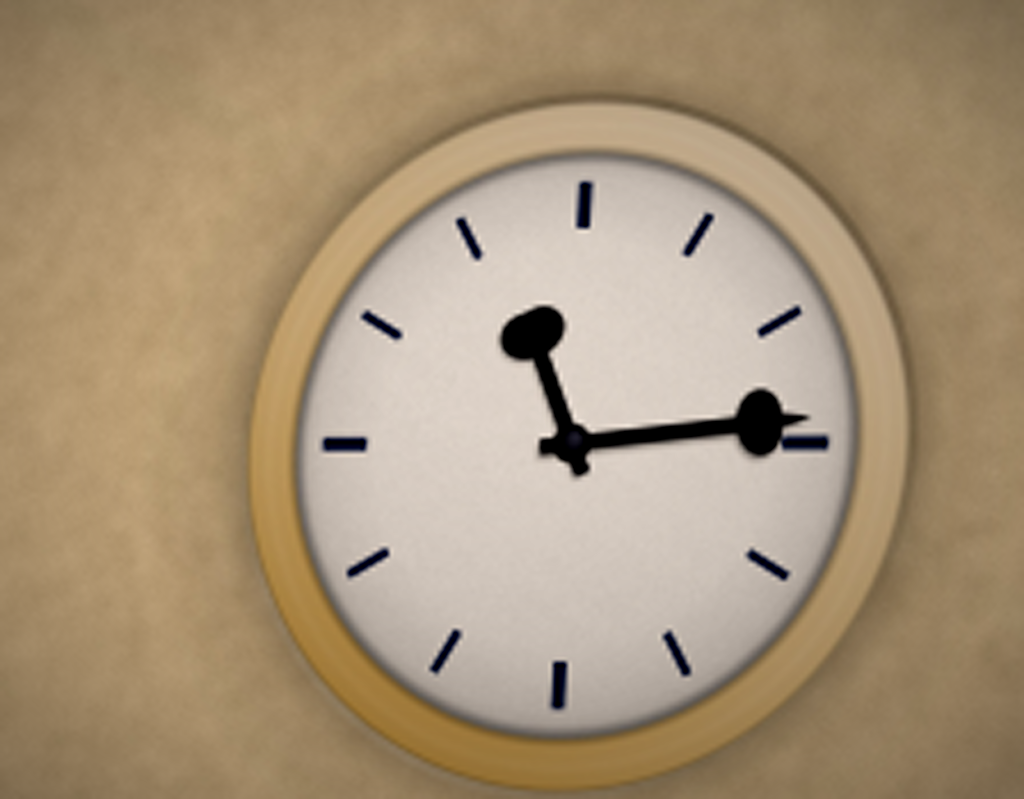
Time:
11:14
